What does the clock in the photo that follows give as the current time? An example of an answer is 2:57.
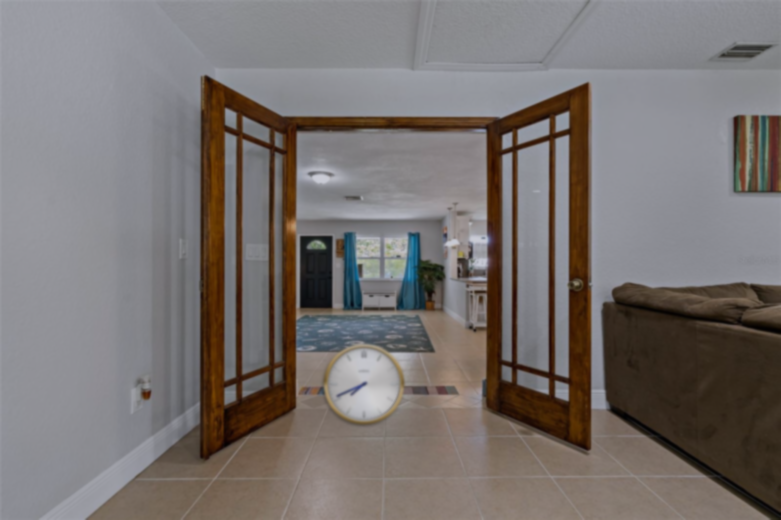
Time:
7:41
